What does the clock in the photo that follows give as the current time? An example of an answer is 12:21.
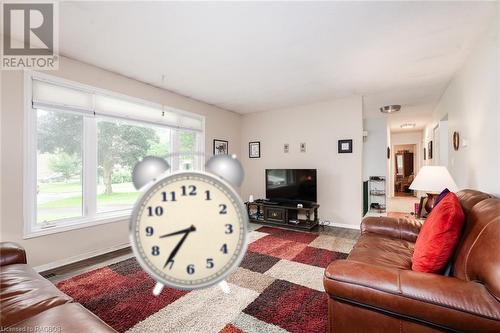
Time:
8:36
